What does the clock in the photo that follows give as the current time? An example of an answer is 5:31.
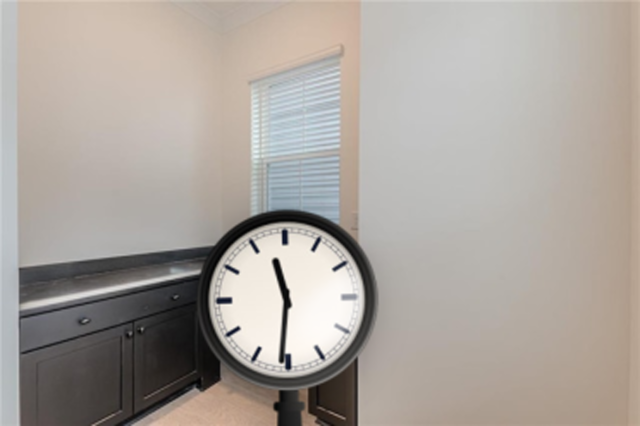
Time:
11:31
